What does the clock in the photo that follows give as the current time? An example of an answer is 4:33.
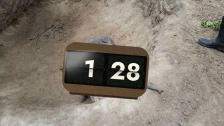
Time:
1:28
